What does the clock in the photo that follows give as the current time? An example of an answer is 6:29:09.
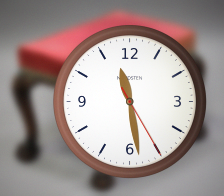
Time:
11:28:25
